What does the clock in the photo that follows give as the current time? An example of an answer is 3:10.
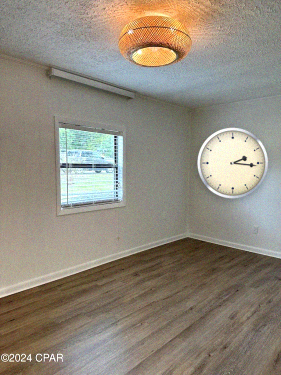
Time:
2:16
